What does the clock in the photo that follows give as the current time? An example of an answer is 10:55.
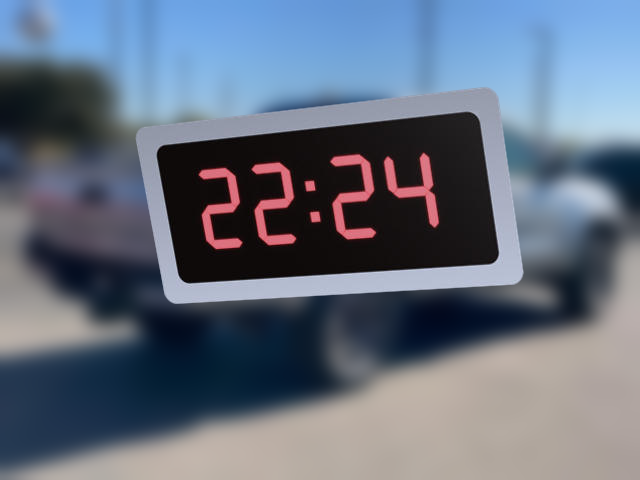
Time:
22:24
